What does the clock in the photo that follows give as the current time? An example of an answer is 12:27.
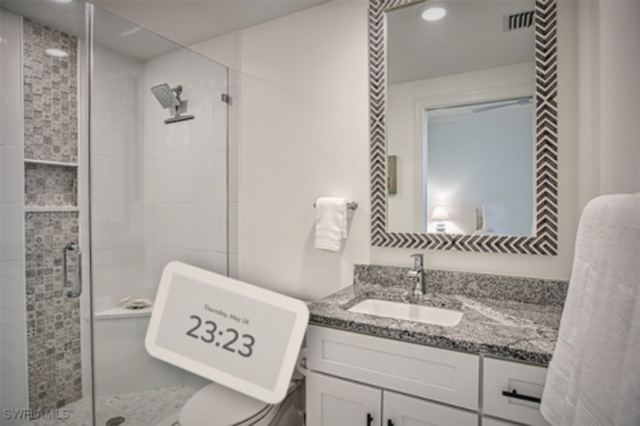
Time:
23:23
